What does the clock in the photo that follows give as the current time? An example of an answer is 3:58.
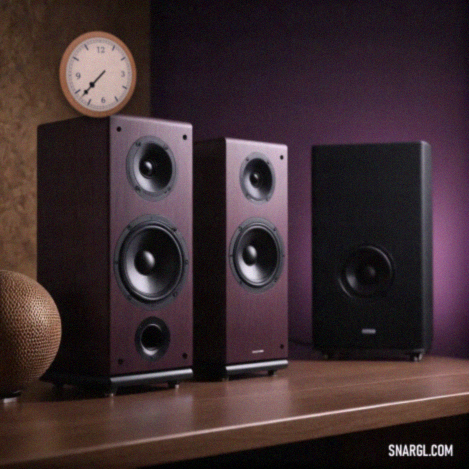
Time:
7:38
